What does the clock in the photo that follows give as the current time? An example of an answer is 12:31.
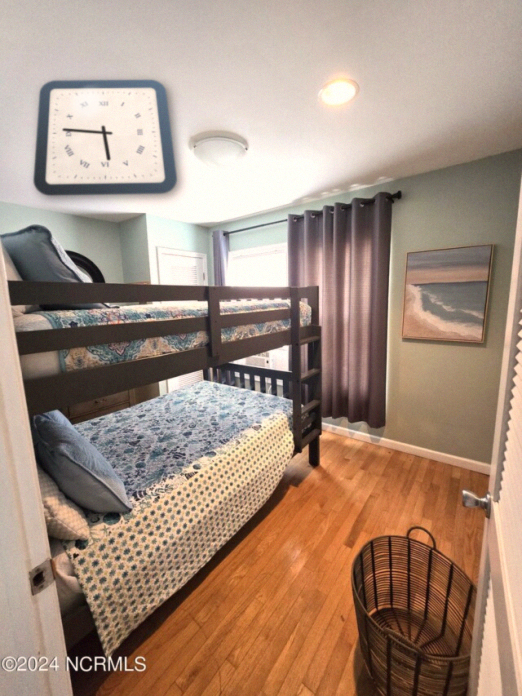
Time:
5:46
